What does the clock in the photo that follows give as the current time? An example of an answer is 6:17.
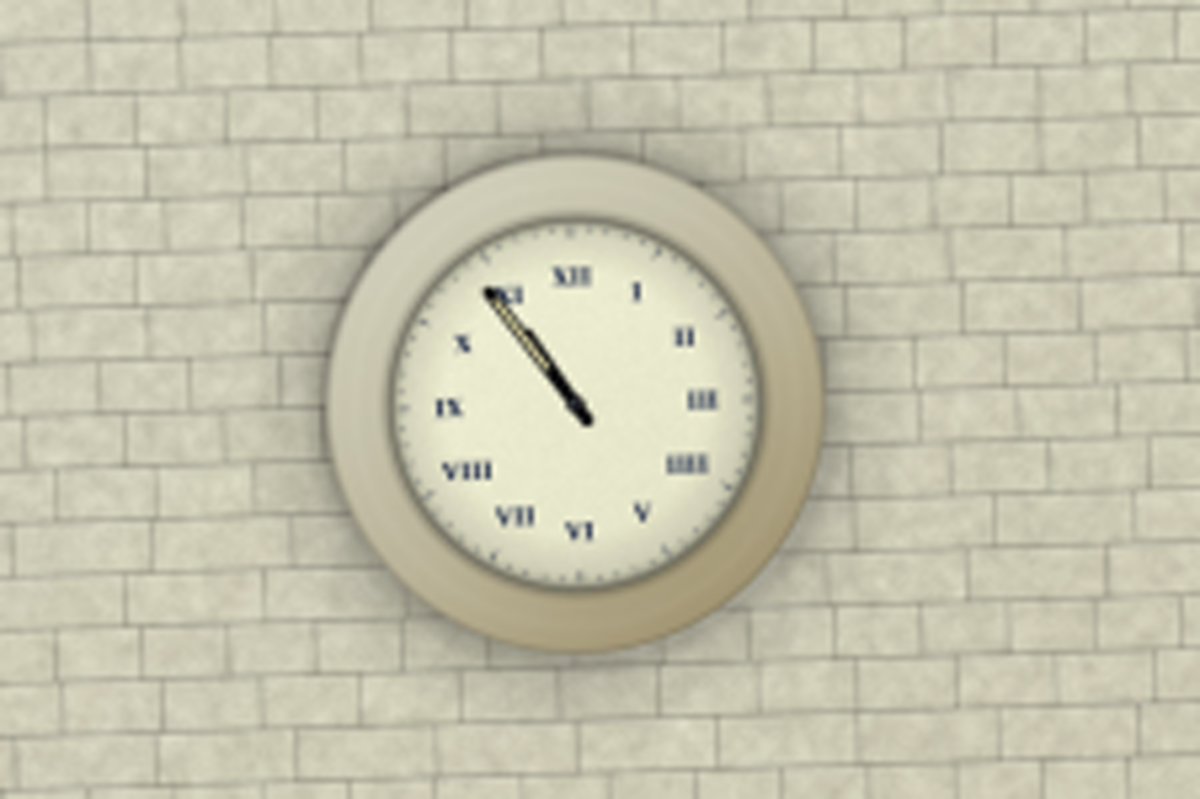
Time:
10:54
